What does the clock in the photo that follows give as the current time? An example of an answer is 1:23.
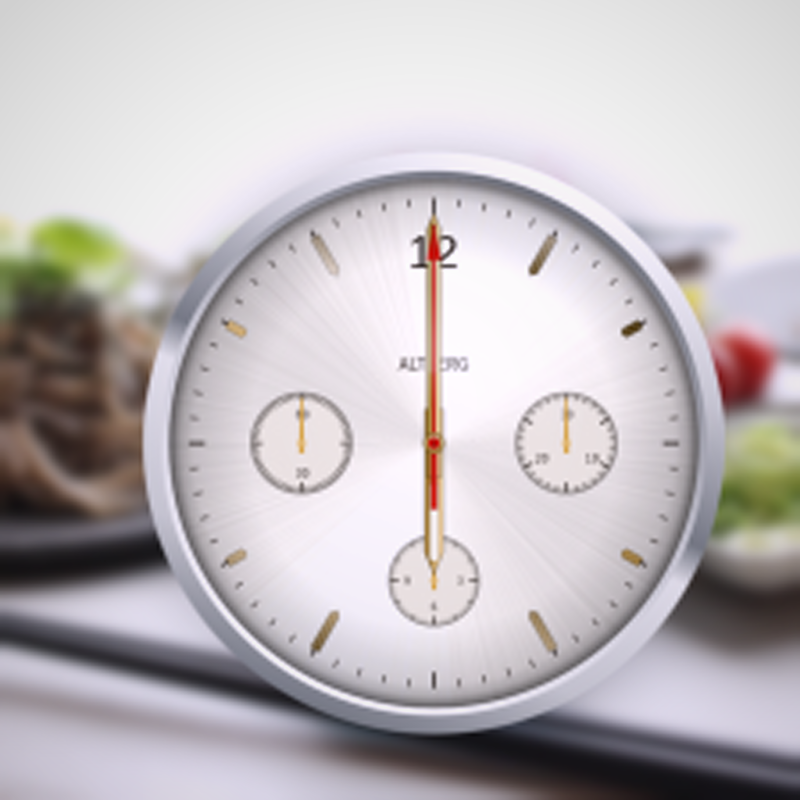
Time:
6:00
